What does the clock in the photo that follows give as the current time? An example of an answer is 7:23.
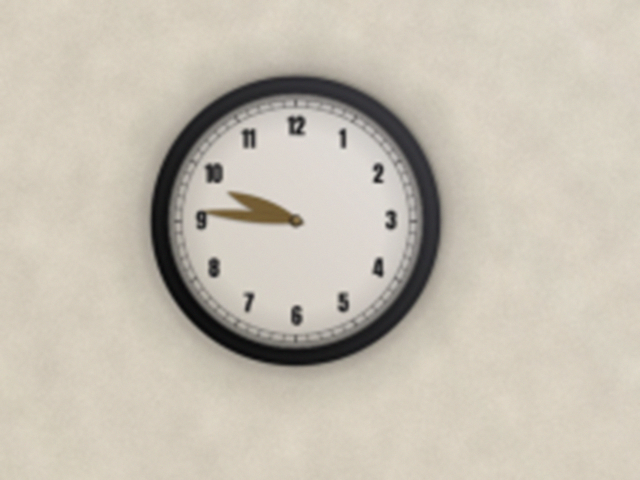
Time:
9:46
